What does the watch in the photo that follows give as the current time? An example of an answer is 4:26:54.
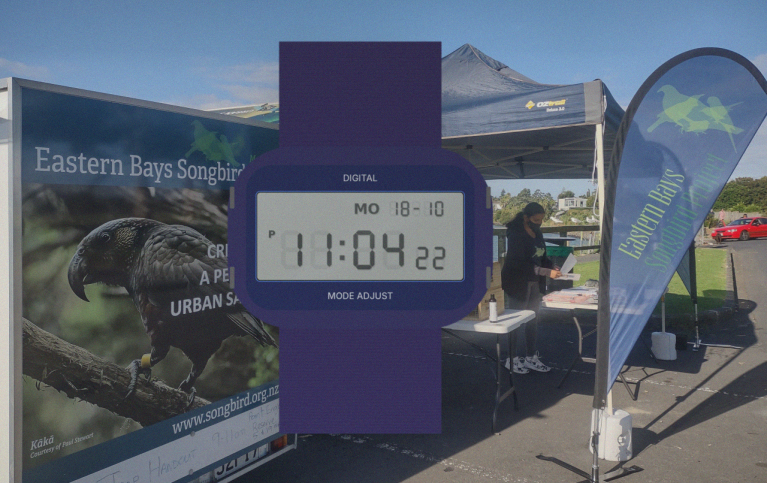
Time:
11:04:22
